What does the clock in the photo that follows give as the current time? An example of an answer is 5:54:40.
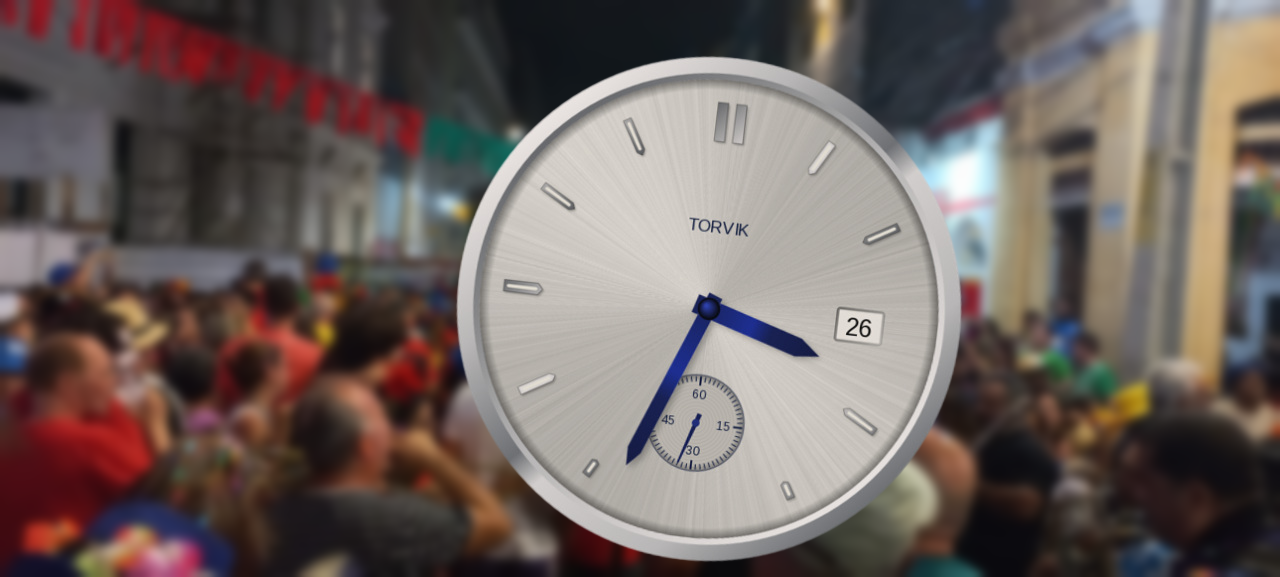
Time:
3:33:33
